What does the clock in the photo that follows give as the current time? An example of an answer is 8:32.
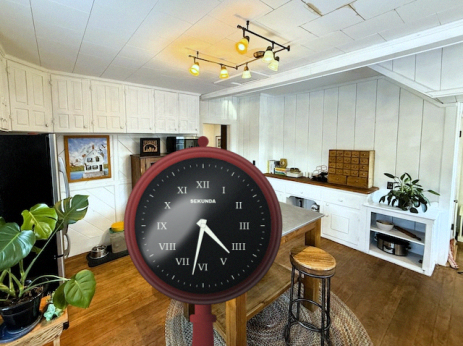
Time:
4:32
